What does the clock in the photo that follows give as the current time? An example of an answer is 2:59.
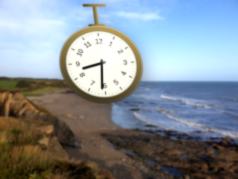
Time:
8:31
